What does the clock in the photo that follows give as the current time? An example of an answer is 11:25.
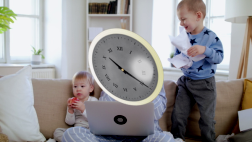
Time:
10:20
